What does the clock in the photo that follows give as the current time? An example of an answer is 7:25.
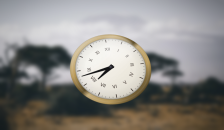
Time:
7:43
